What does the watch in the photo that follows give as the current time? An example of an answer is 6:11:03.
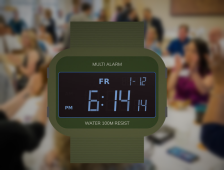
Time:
6:14:14
